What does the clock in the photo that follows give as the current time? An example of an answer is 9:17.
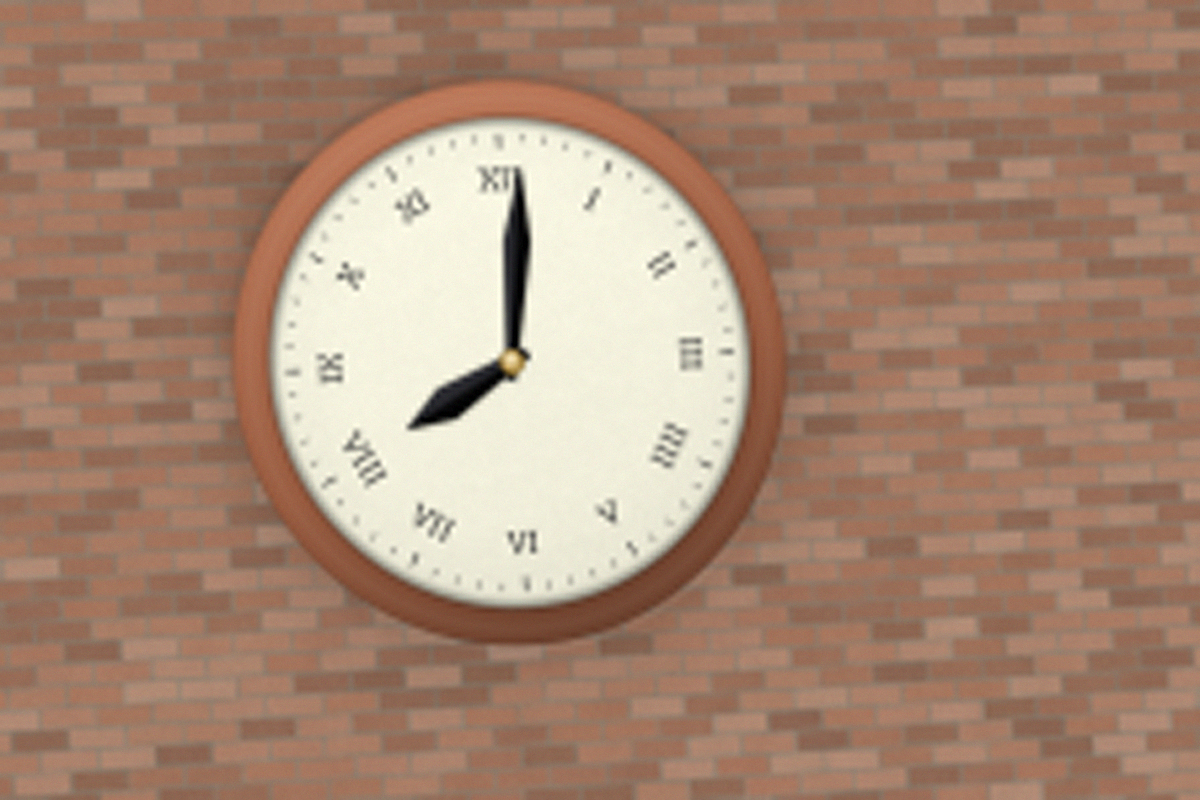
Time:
8:01
